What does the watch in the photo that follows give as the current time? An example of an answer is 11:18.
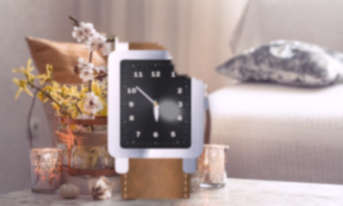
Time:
5:52
